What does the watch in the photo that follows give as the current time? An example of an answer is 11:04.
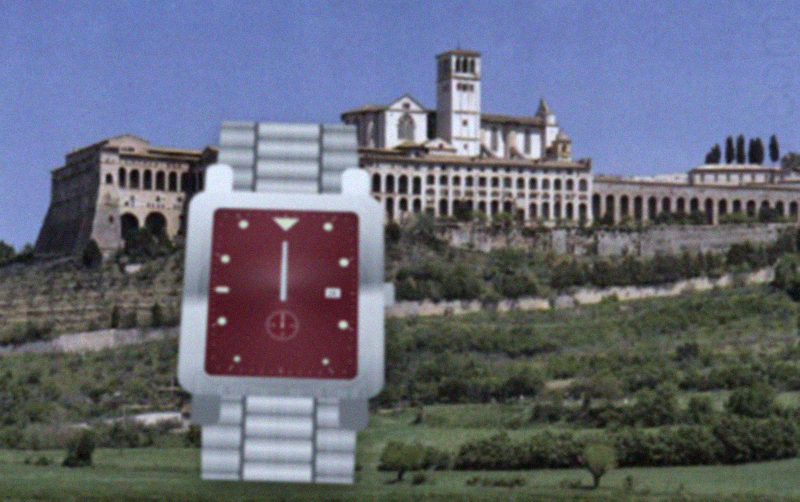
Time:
12:00
